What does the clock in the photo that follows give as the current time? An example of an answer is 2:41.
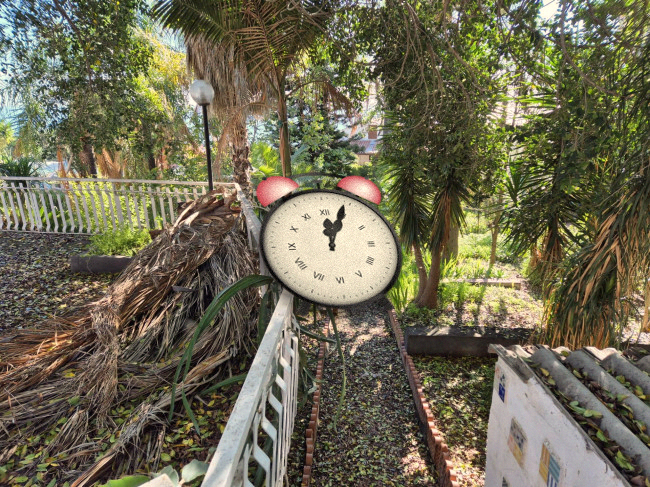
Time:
12:04
